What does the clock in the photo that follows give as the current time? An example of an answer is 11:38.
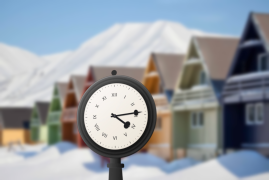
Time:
4:14
